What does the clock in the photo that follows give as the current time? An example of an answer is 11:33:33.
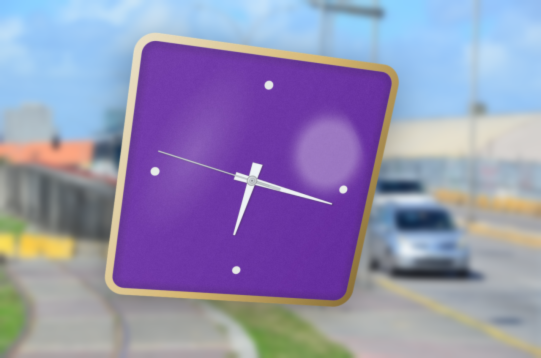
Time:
6:16:47
